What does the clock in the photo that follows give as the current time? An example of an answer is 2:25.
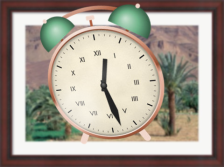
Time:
12:28
